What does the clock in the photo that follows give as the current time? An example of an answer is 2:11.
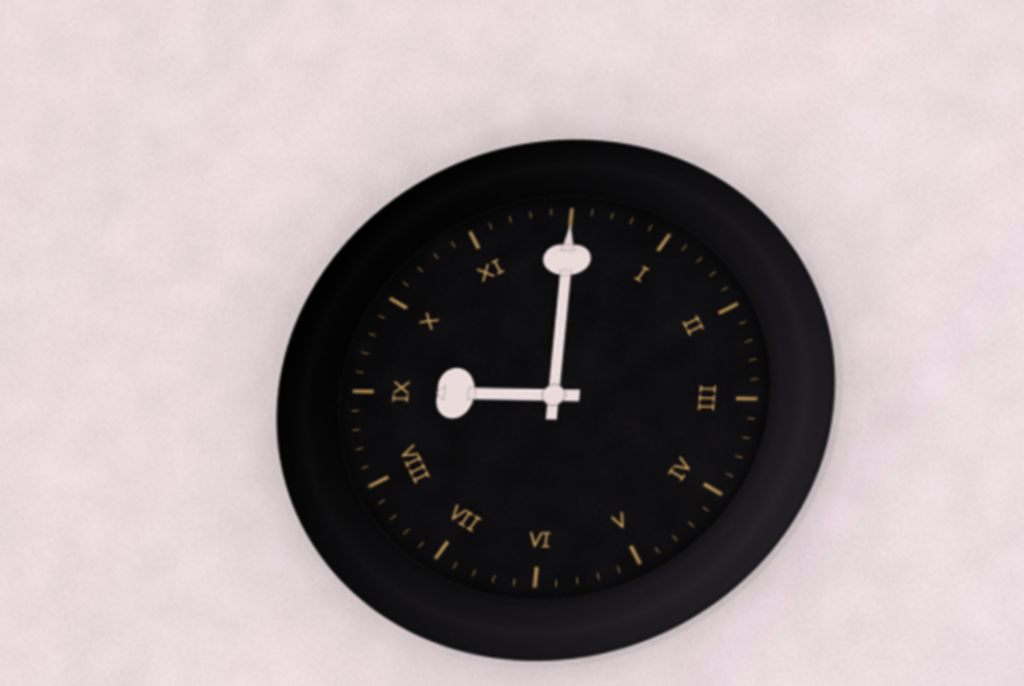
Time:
9:00
